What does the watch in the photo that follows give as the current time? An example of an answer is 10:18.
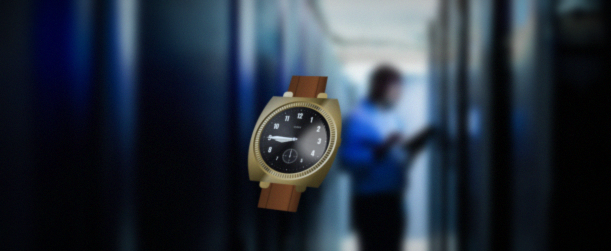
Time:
8:45
